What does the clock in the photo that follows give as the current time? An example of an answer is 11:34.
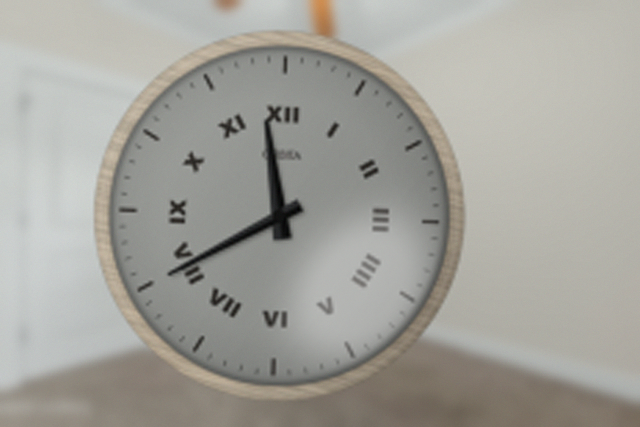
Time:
11:40
